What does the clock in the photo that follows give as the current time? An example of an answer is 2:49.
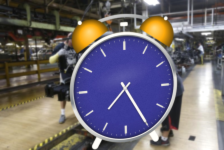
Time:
7:25
